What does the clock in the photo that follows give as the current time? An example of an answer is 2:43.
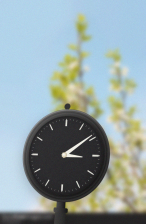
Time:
3:09
